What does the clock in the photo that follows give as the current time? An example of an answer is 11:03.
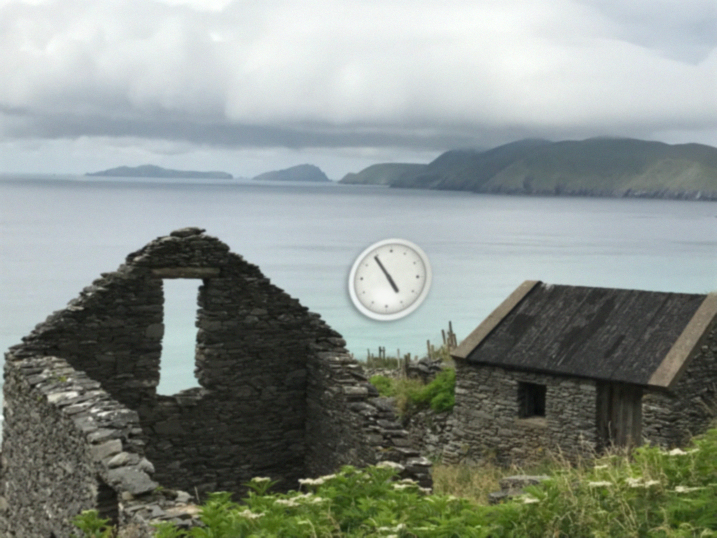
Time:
4:54
